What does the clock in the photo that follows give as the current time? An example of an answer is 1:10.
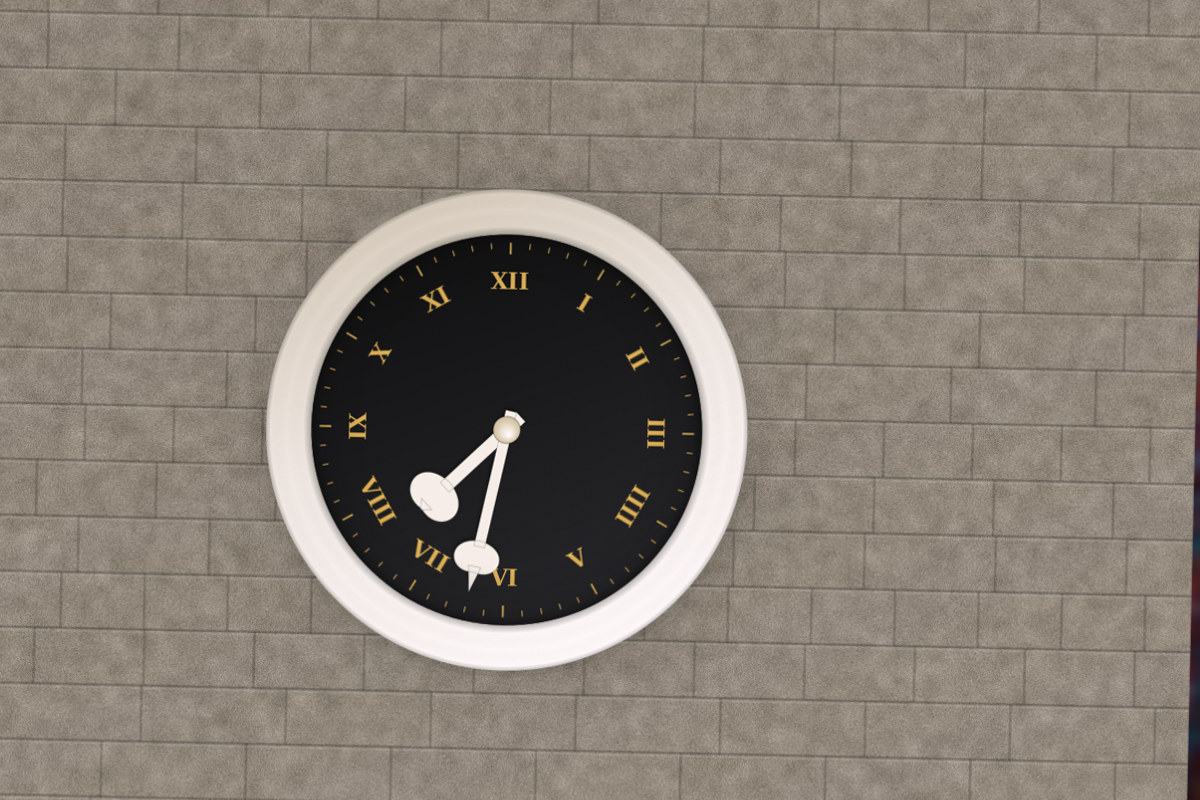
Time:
7:32
